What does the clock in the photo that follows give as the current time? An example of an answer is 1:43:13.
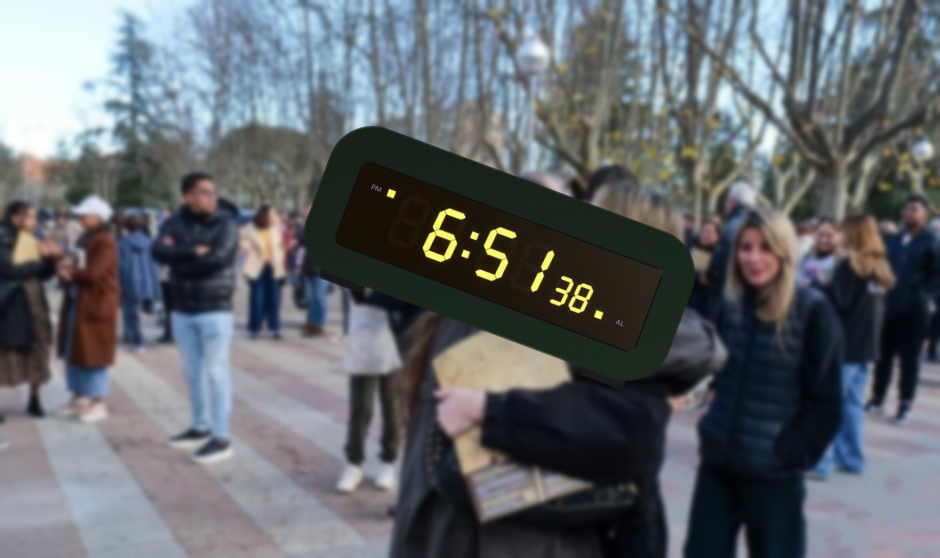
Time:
6:51:38
